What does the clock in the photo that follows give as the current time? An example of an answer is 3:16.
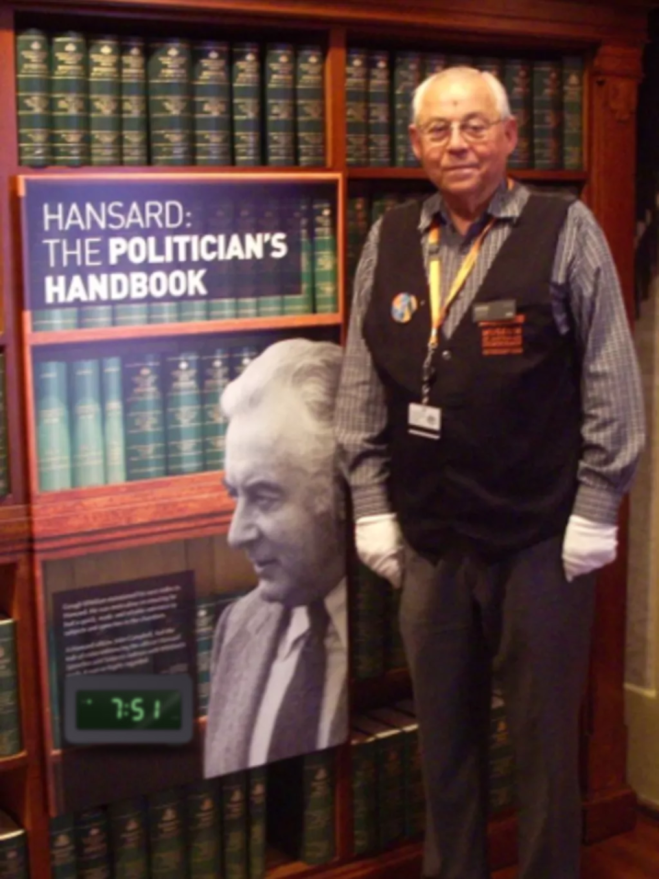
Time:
7:51
